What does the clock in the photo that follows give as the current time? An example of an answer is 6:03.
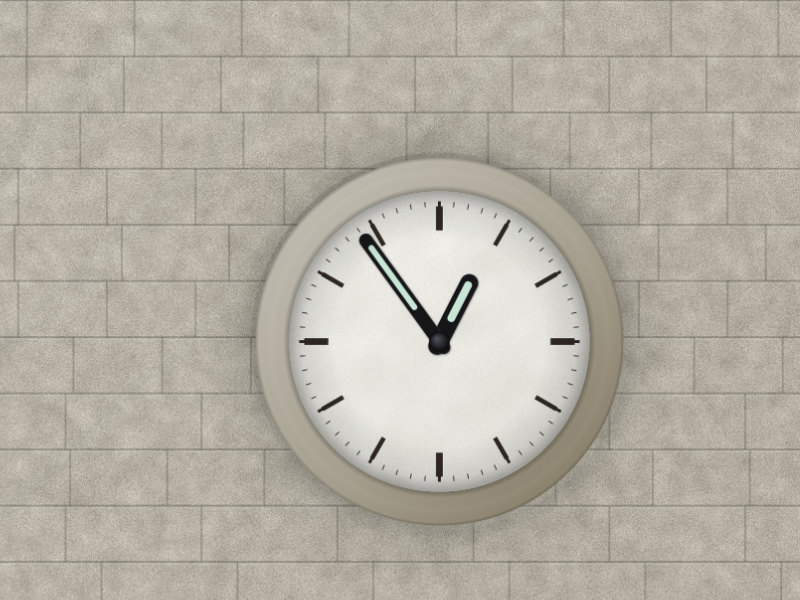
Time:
12:54
